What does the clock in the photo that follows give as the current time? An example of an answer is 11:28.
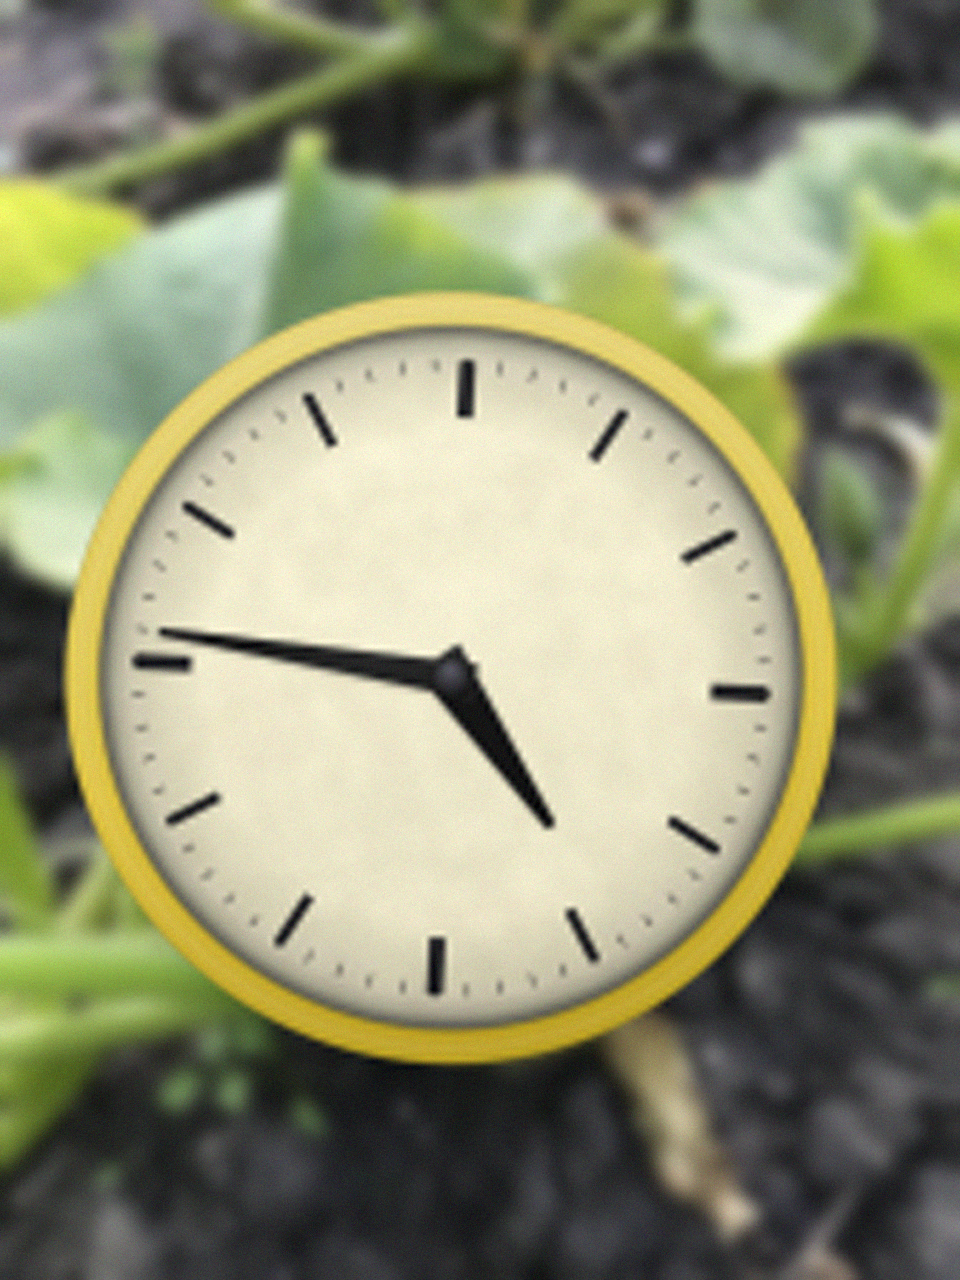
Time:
4:46
